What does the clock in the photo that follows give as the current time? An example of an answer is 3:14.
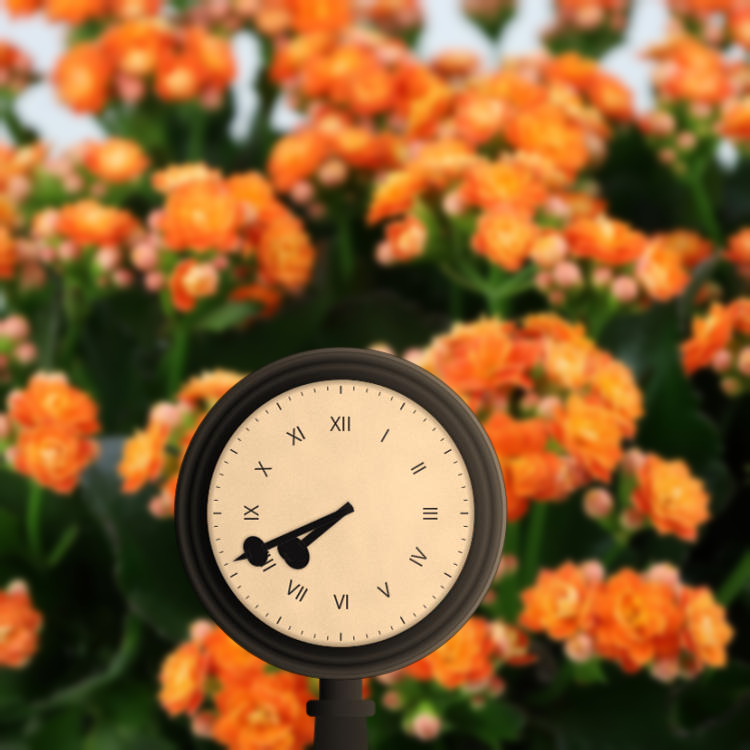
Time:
7:41
